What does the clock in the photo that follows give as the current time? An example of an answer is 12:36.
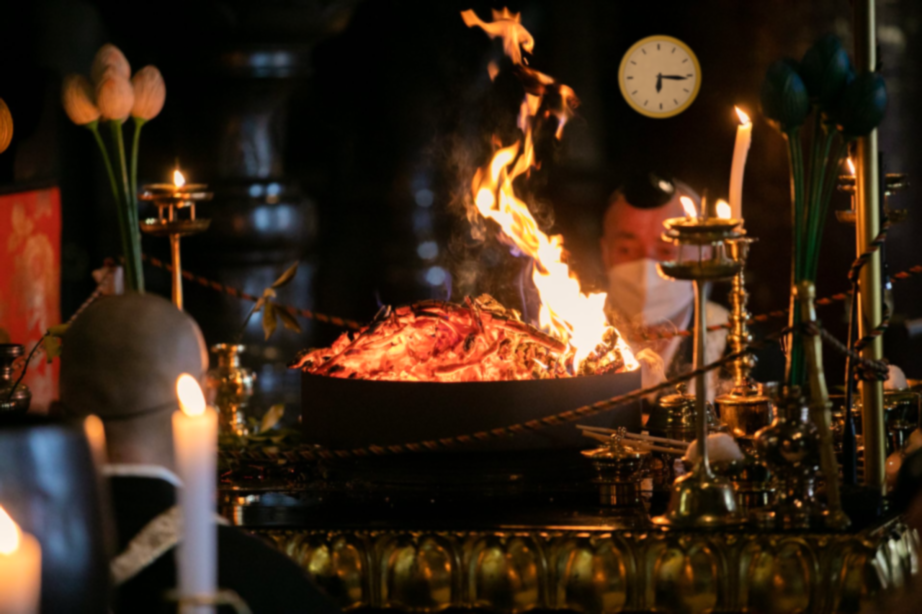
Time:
6:16
